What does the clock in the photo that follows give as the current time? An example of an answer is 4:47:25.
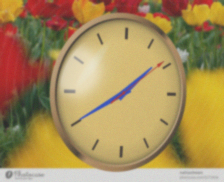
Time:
1:40:09
